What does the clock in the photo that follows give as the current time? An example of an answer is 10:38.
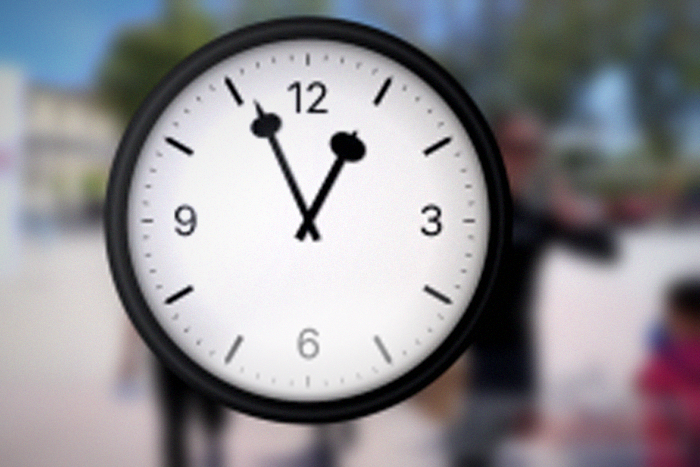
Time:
12:56
